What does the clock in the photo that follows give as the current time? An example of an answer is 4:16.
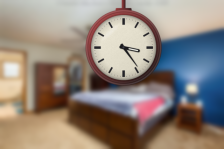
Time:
3:24
